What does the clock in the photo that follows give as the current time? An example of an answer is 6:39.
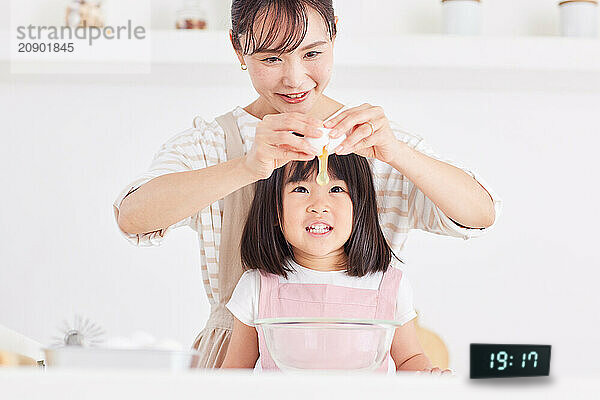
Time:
19:17
